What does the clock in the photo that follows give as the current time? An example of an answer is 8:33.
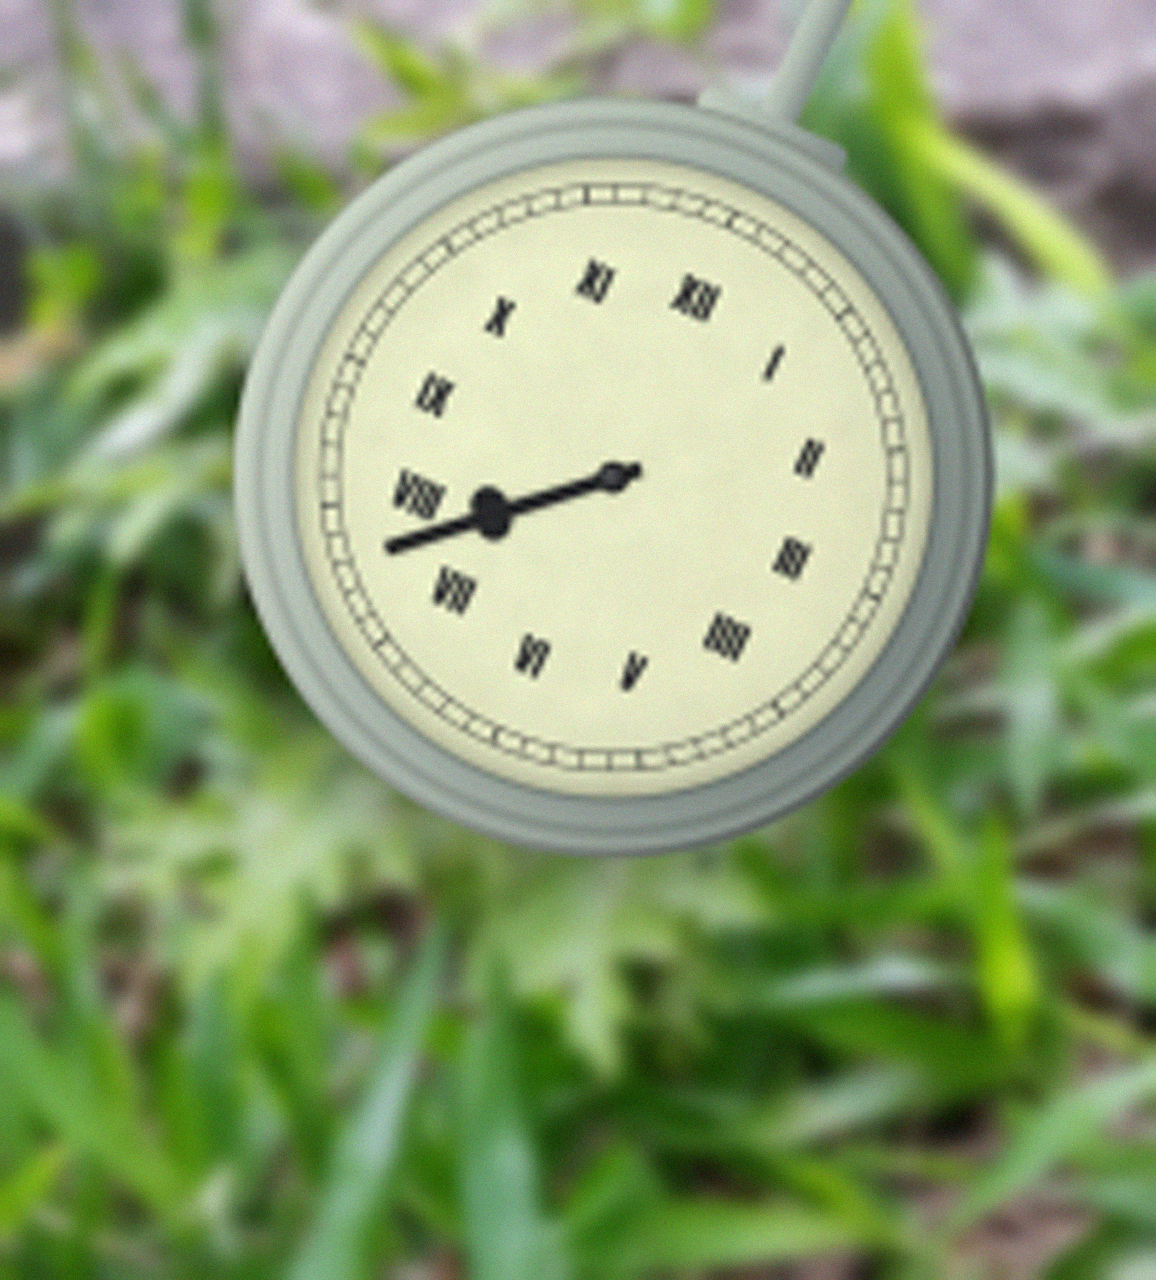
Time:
7:38
